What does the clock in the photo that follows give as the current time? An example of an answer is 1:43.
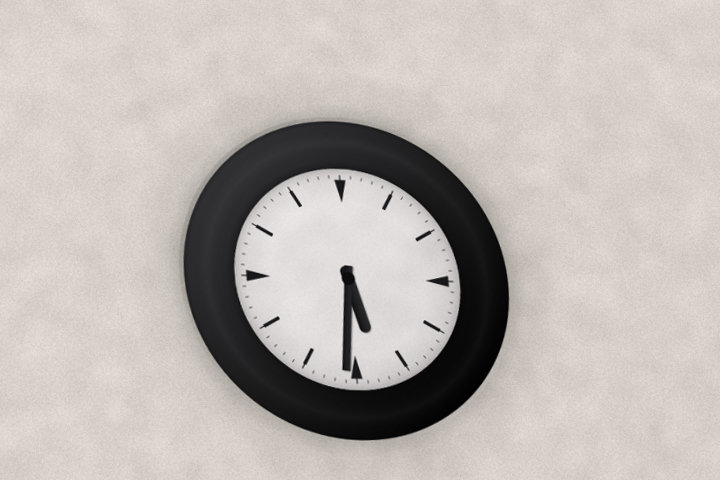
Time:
5:31
